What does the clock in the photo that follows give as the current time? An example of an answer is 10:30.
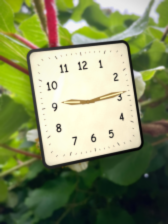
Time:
9:14
